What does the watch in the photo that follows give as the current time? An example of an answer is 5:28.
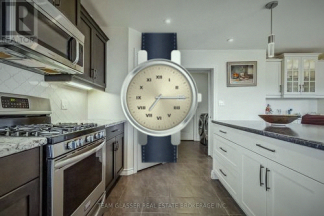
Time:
7:15
